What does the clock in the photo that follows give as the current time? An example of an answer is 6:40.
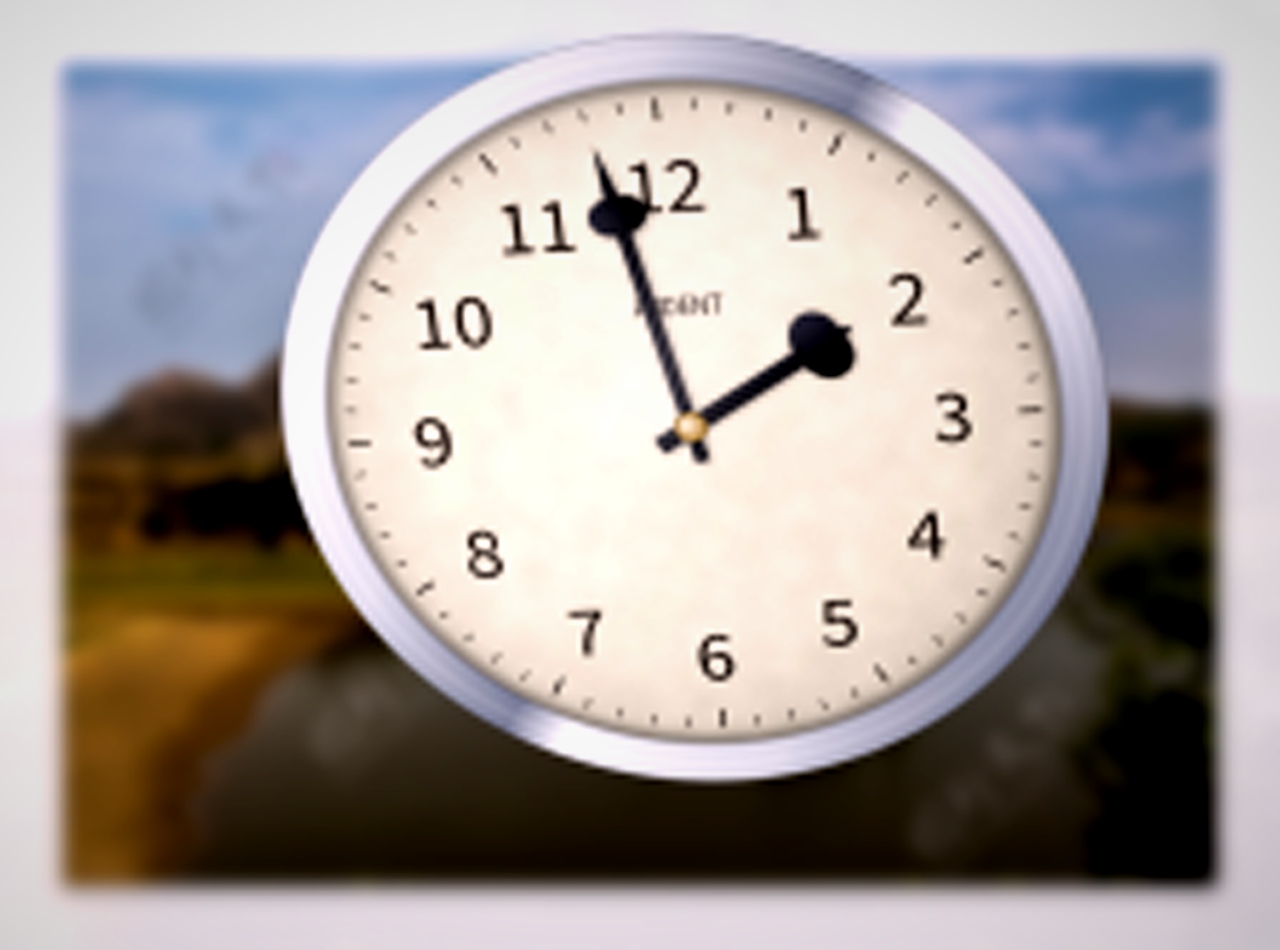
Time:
1:58
